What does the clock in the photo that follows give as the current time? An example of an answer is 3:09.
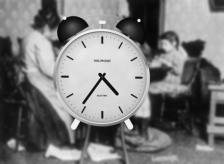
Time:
4:36
